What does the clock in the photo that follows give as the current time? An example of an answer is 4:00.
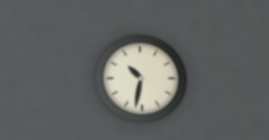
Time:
10:32
